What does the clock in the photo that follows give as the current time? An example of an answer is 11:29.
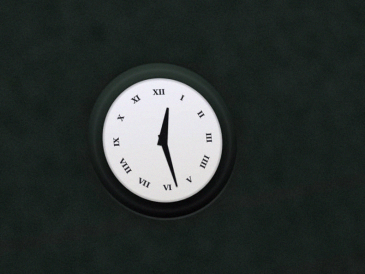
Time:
12:28
